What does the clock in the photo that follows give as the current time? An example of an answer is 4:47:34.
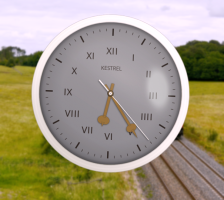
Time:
6:24:23
